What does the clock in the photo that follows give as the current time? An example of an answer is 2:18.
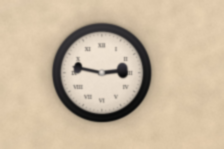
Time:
2:47
